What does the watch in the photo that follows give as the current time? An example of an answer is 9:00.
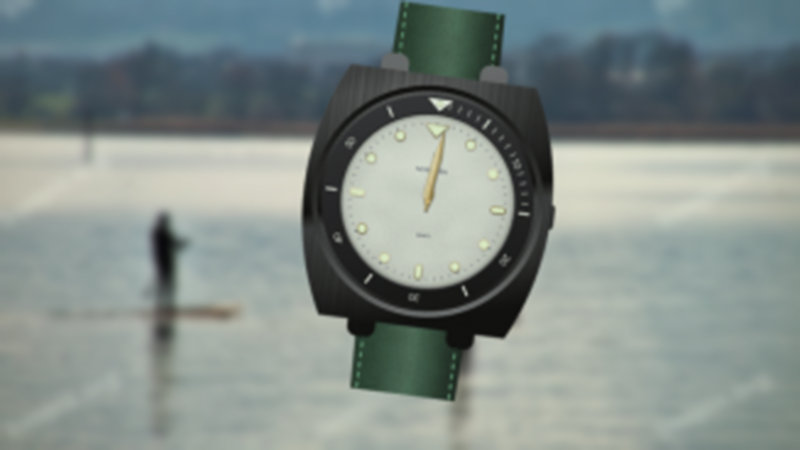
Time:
12:01
